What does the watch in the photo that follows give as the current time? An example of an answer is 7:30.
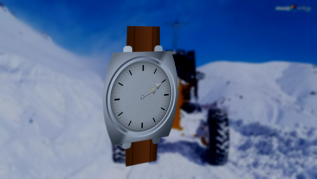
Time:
2:10
